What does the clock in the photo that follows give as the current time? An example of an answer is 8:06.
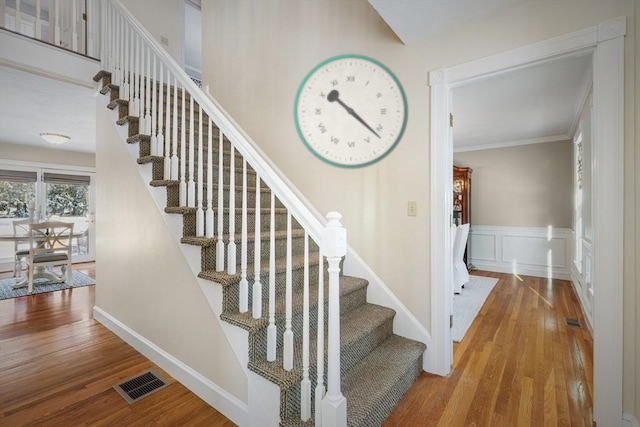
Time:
10:22
